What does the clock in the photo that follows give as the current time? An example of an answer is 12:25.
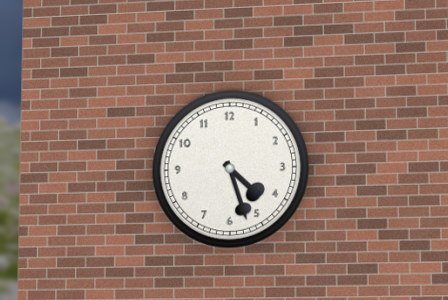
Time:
4:27
